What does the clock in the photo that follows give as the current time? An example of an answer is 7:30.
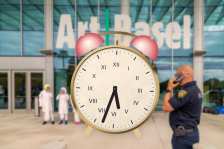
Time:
5:33
